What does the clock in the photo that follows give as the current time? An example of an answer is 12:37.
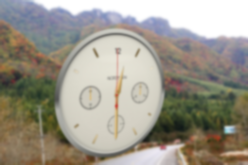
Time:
12:30
